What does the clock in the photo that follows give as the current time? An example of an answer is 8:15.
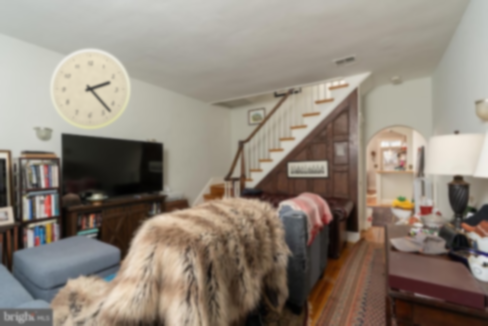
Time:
2:23
